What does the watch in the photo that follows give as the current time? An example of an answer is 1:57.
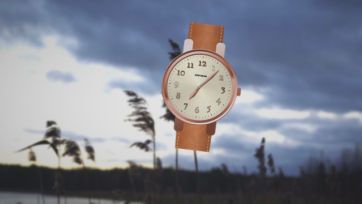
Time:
7:07
